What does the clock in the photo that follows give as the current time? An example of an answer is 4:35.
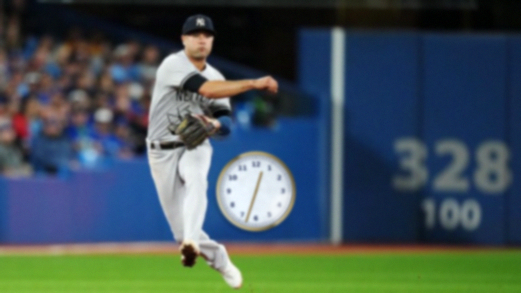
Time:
12:33
